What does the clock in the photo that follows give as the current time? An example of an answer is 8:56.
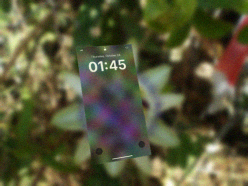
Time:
1:45
